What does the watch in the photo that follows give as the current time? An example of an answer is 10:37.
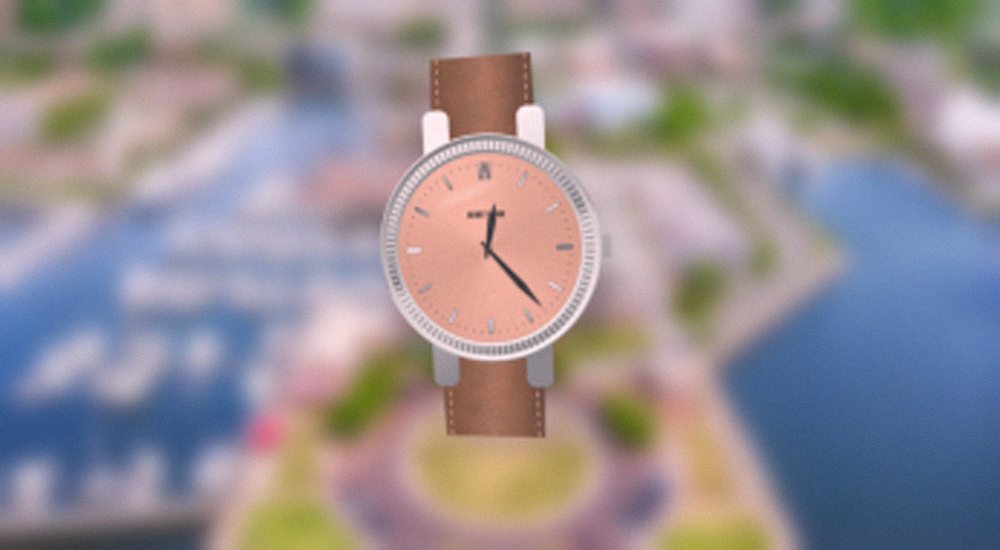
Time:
12:23
